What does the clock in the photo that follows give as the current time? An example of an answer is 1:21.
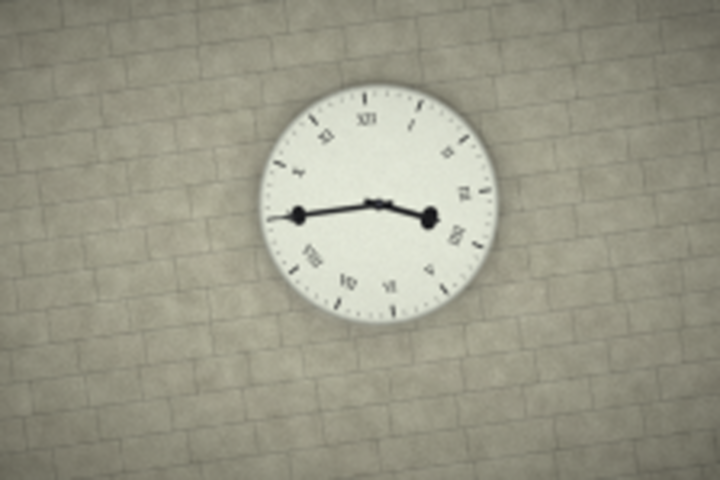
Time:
3:45
